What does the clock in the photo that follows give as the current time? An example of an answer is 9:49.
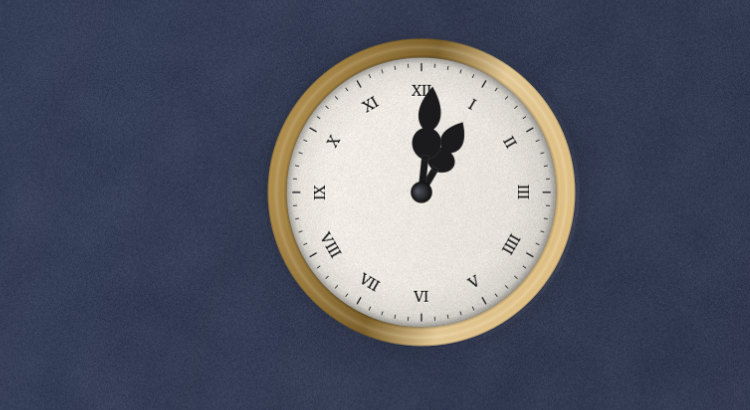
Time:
1:01
